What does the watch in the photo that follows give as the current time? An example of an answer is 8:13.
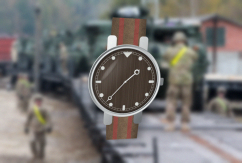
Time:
1:37
